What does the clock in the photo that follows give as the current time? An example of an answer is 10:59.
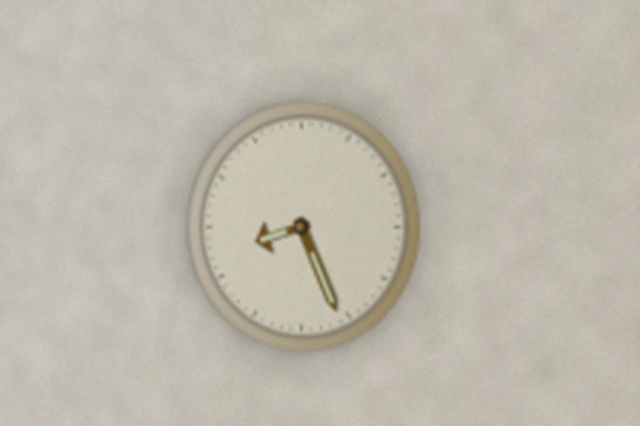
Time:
8:26
